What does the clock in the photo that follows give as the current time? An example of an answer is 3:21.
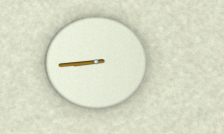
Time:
8:44
